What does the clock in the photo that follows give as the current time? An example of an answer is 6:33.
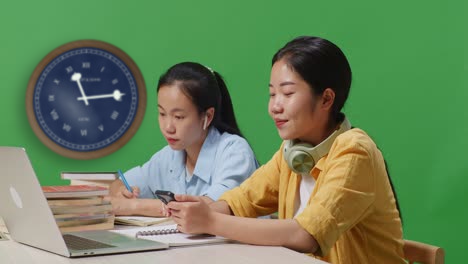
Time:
11:14
